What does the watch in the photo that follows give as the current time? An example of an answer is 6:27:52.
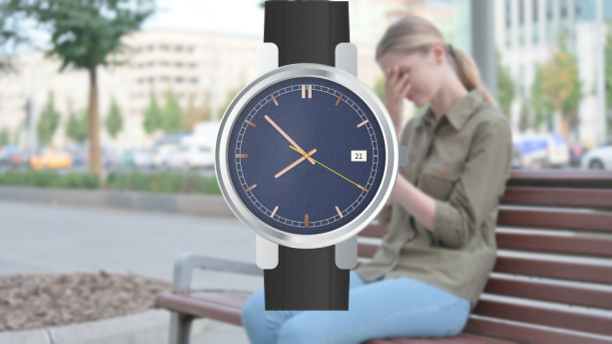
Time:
7:52:20
